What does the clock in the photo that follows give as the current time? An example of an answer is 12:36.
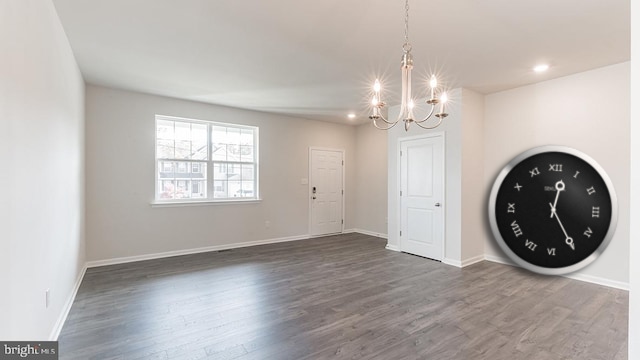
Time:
12:25
